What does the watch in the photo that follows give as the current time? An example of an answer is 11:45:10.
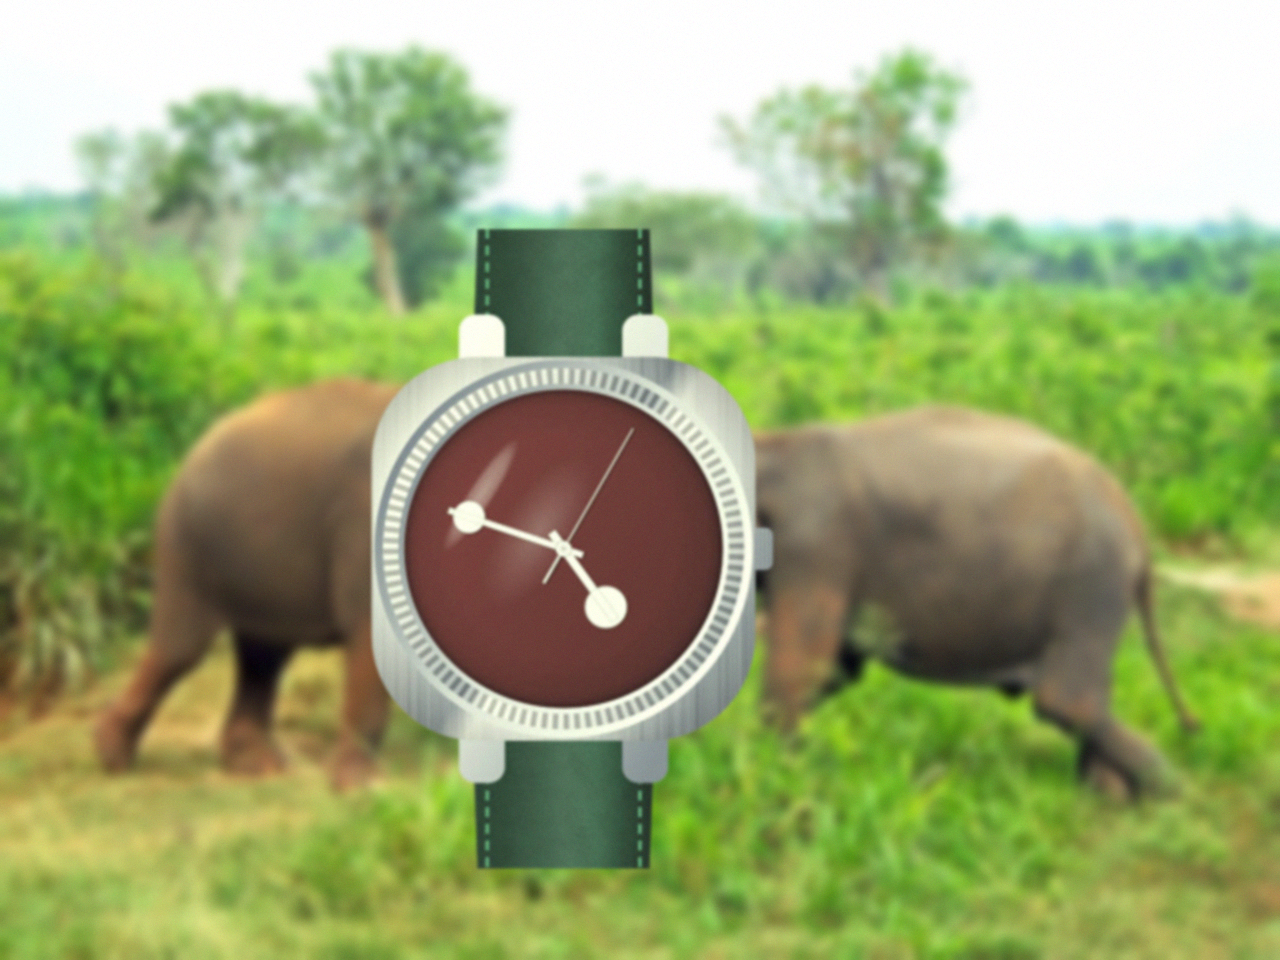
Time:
4:48:05
